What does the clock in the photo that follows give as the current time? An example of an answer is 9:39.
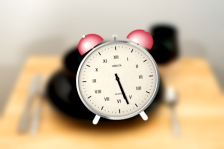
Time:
5:27
